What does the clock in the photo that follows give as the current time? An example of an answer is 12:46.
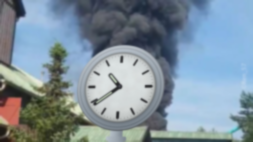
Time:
10:39
